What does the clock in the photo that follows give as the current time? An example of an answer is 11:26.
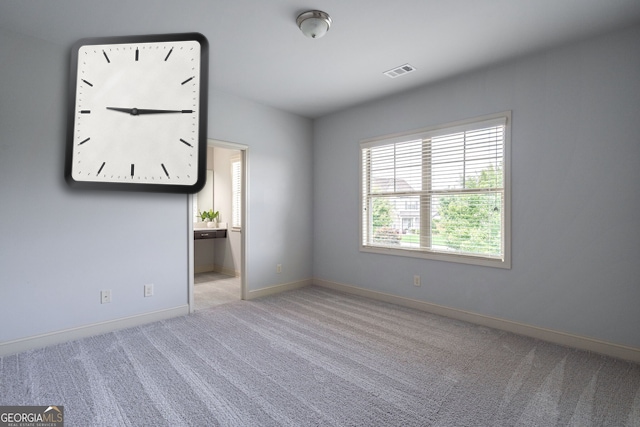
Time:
9:15
